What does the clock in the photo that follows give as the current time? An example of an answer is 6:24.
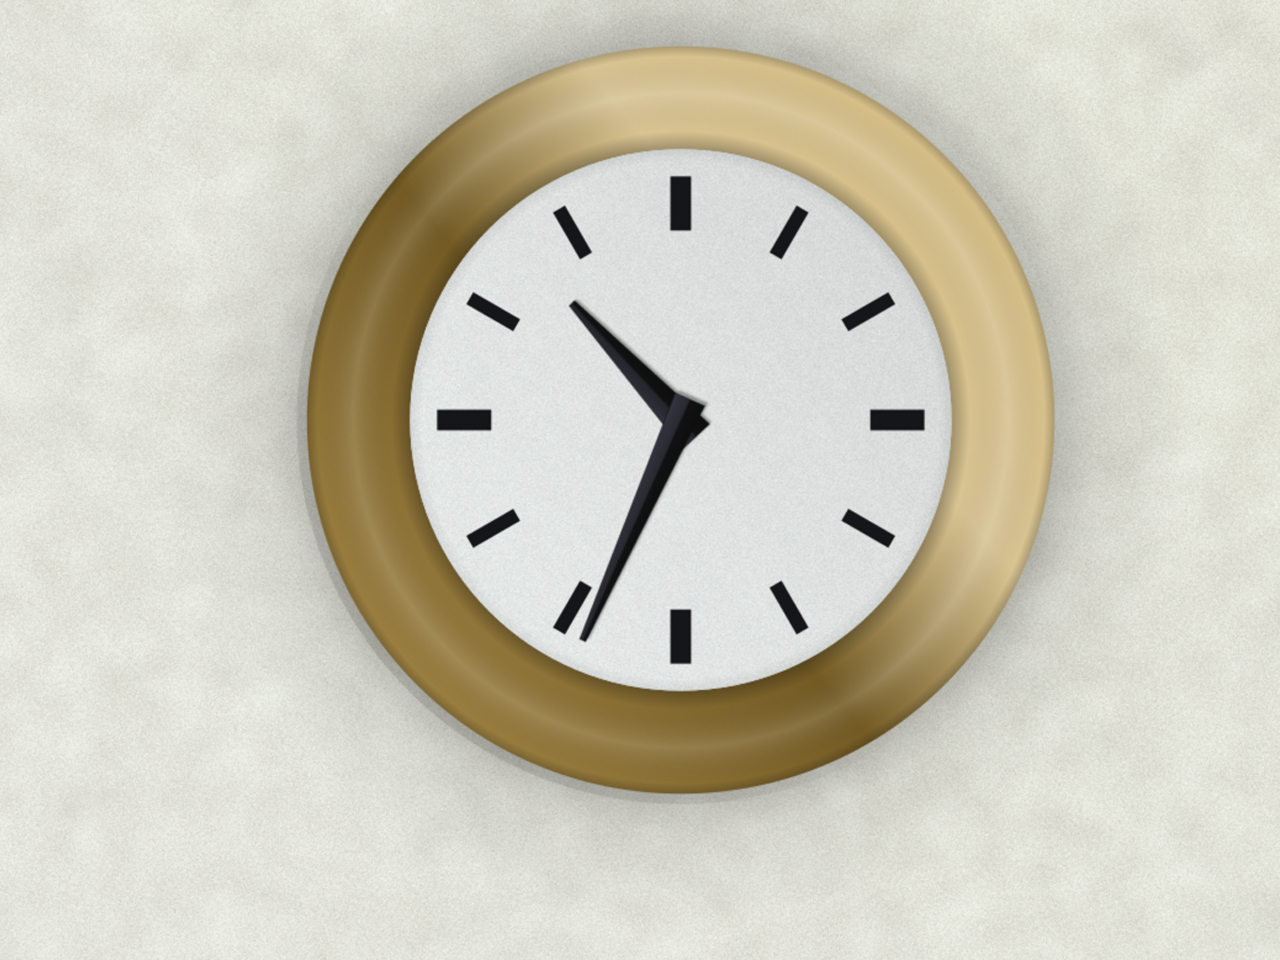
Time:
10:34
